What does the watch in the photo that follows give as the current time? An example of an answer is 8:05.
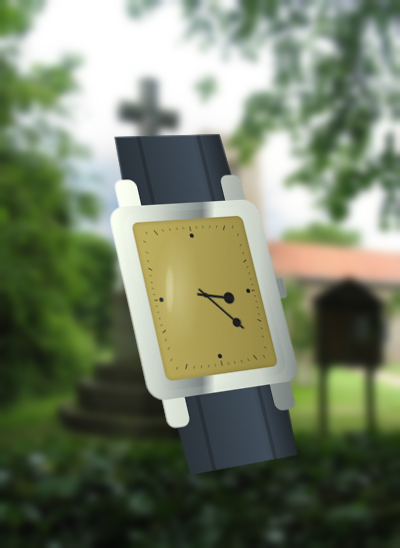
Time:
3:23
